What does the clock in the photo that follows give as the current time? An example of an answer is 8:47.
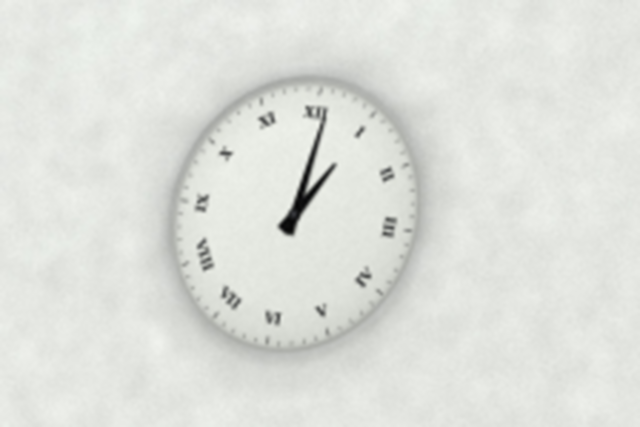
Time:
1:01
